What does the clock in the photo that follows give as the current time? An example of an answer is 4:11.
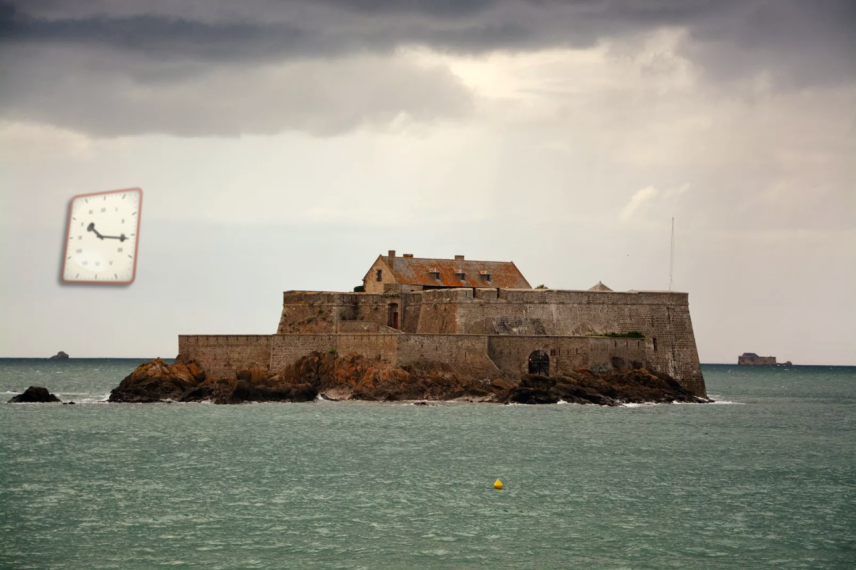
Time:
10:16
